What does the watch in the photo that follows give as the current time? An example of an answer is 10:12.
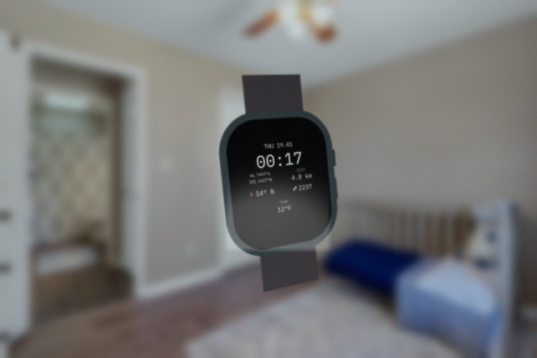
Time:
0:17
